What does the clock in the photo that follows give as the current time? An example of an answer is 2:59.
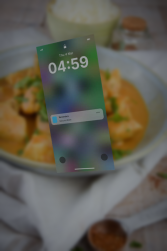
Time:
4:59
